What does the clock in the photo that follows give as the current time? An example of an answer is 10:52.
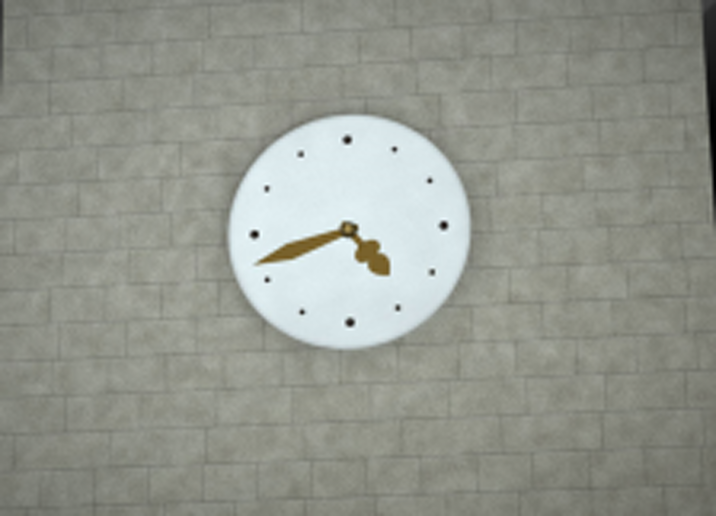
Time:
4:42
